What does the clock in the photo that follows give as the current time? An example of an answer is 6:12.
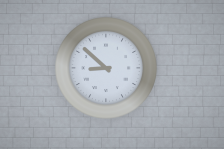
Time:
8:52
